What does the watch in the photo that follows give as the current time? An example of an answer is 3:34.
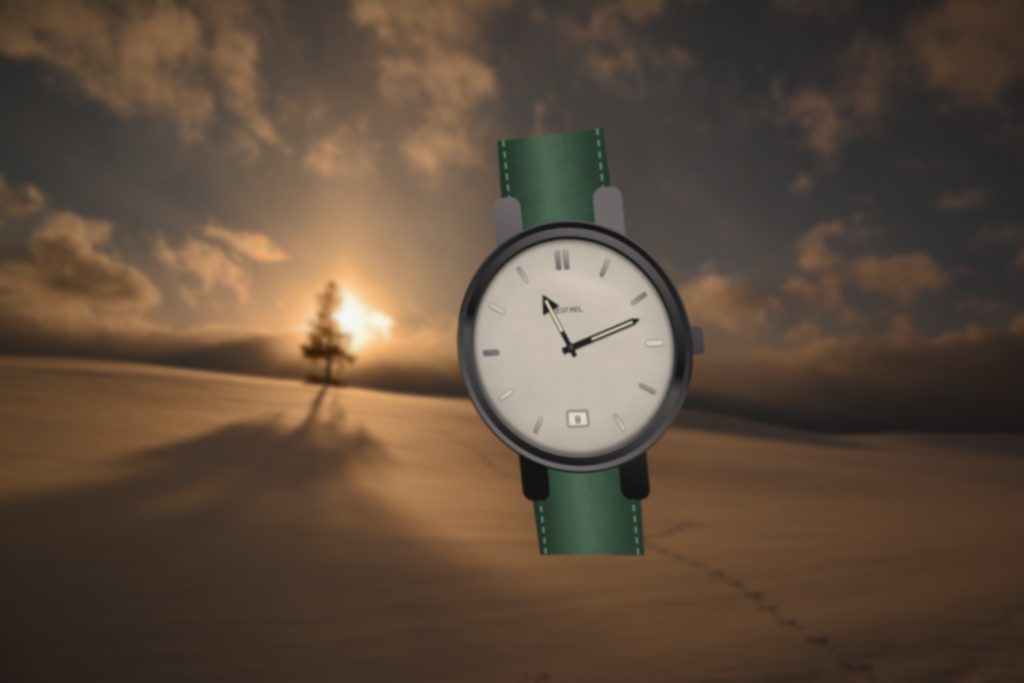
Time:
11:12
